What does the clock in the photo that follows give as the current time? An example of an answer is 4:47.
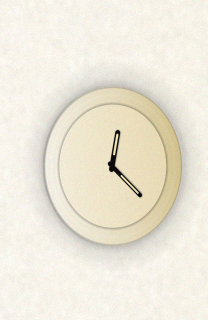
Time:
12:22
